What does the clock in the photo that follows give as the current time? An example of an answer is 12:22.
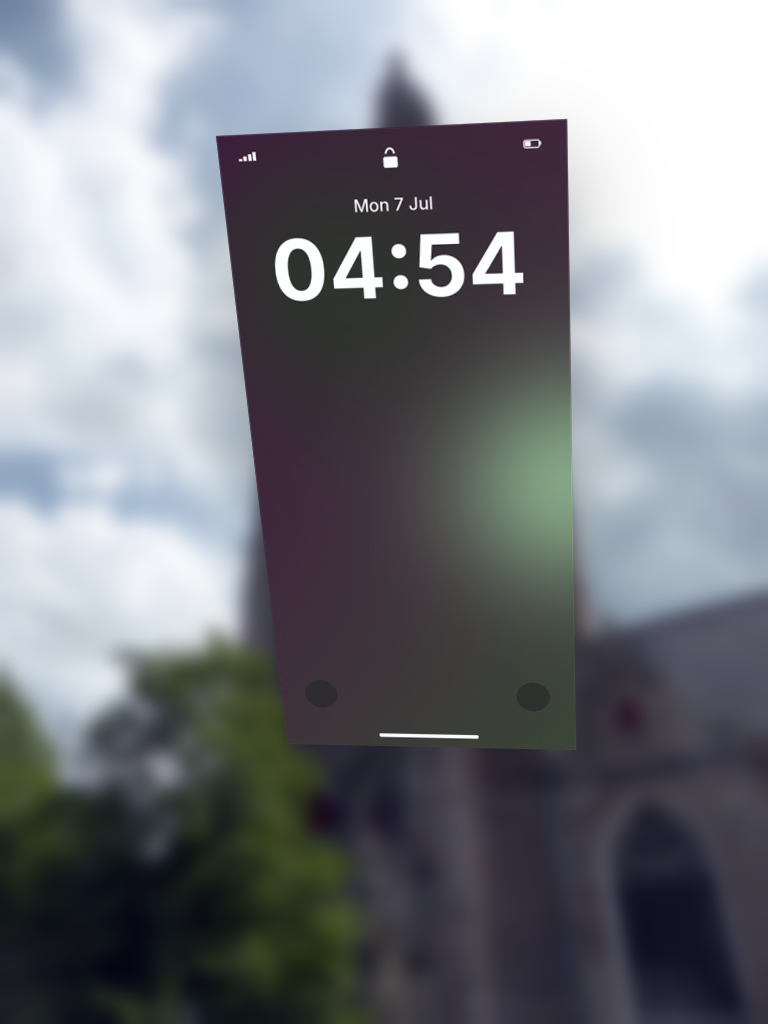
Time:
4:54
